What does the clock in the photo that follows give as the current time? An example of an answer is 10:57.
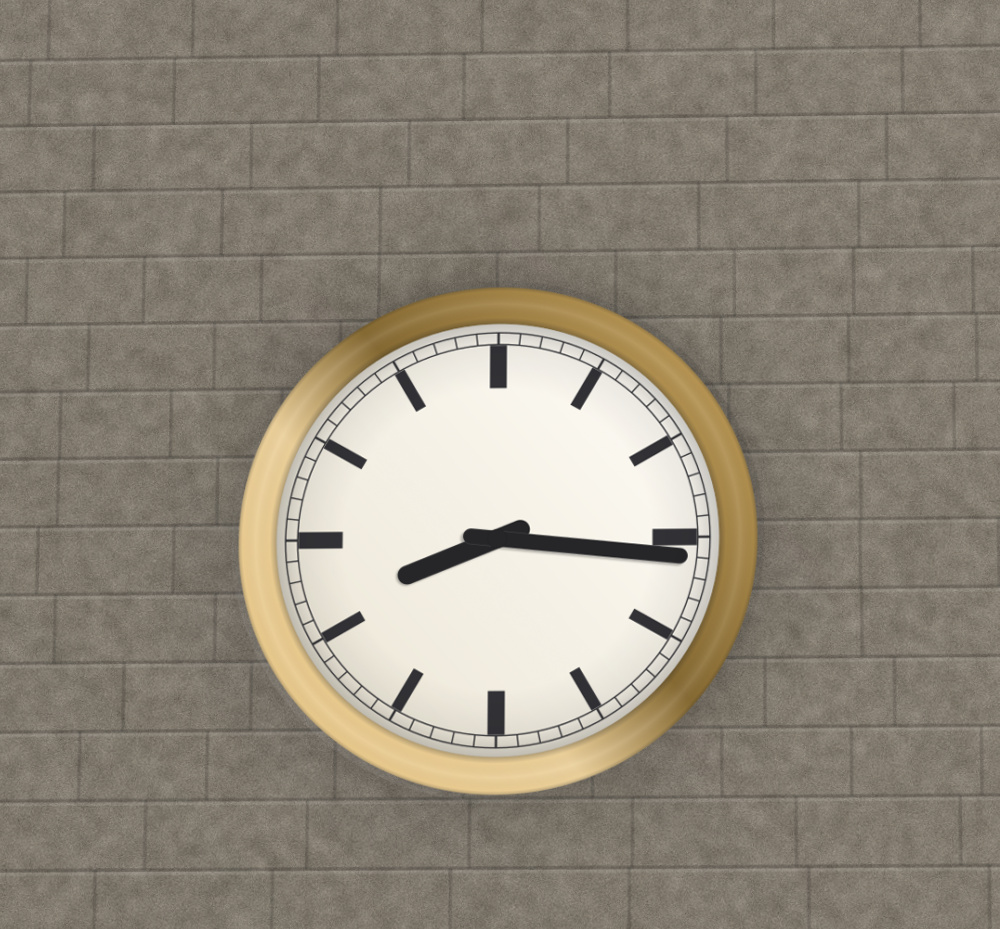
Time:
8:16
